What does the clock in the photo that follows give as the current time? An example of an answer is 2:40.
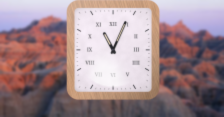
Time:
11:04
